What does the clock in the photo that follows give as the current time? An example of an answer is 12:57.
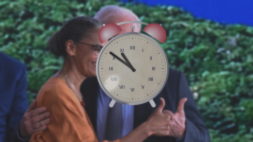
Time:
10:51
